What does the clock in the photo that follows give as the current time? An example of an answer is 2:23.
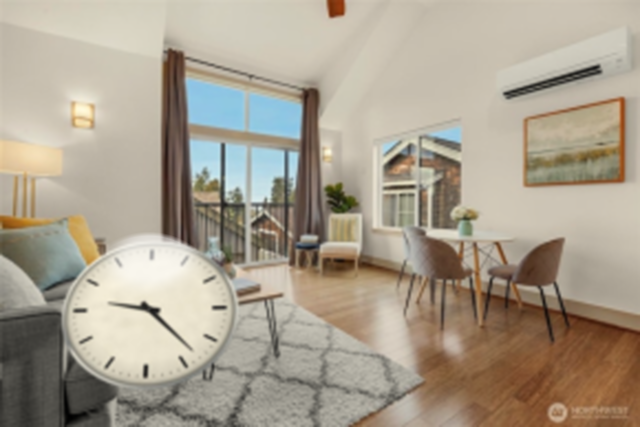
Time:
9:23
